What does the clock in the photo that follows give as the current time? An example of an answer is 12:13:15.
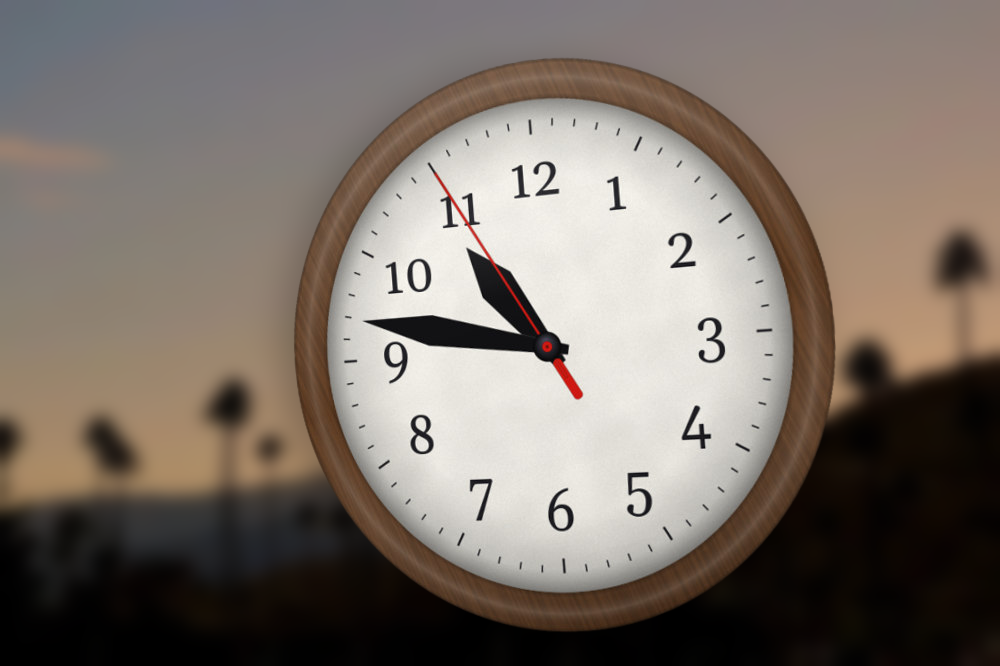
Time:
10:46:55
